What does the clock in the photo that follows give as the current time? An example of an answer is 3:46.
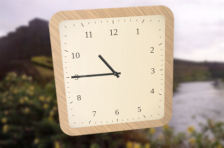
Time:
10:45
